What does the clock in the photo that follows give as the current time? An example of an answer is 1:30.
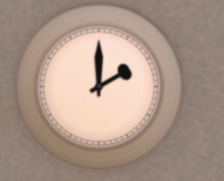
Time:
2:00
